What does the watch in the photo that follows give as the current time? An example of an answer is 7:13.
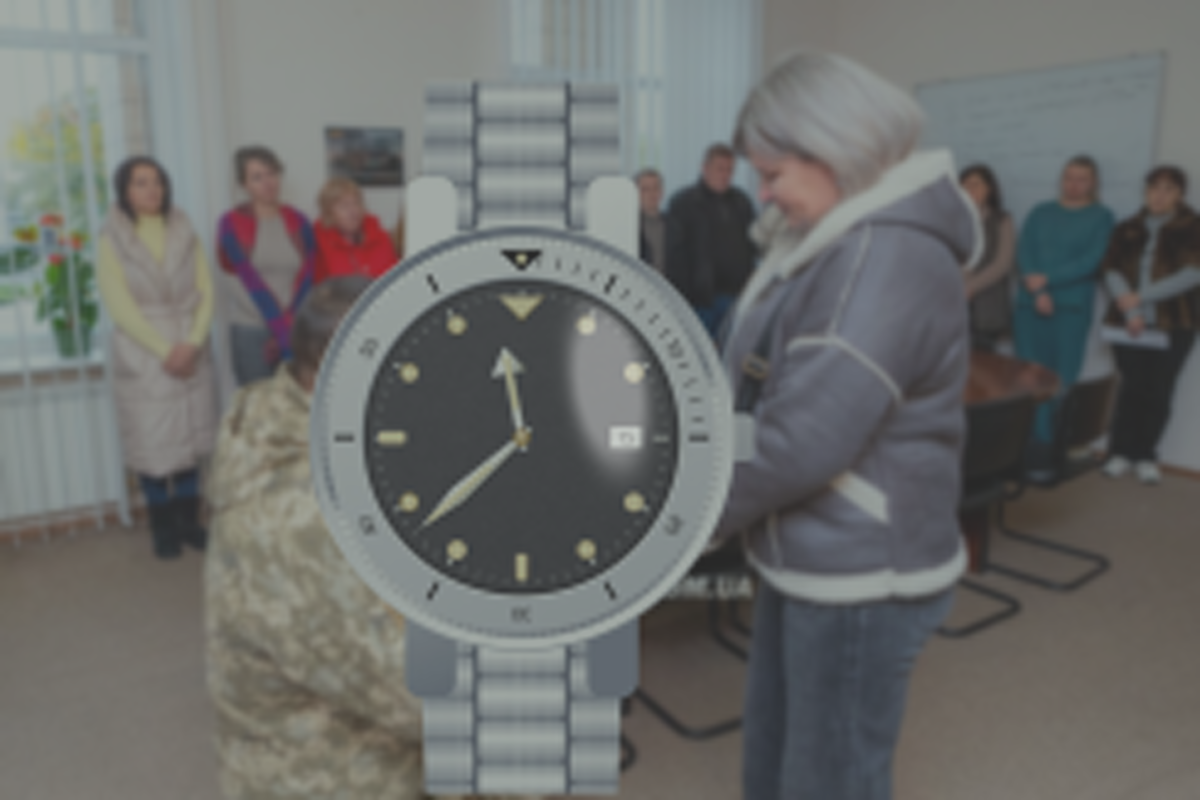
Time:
11:38
